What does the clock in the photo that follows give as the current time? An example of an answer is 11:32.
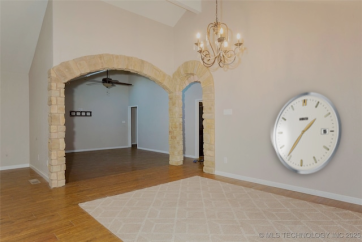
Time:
1:36
